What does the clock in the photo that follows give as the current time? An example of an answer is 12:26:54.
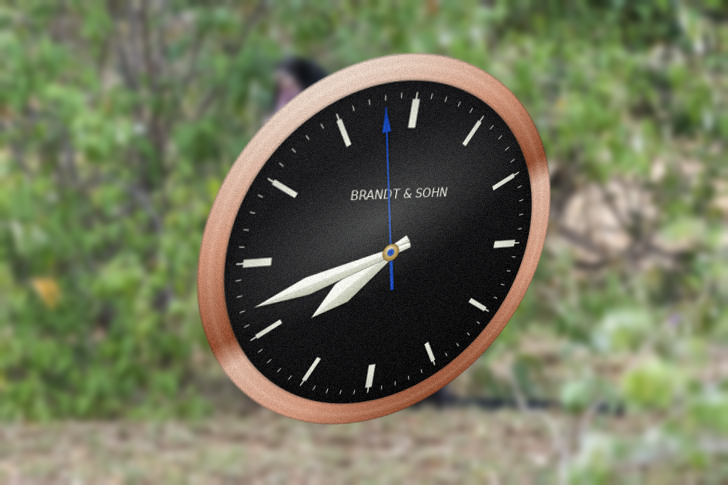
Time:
7:41:58
